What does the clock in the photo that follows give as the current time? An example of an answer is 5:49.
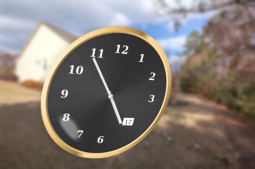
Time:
4:54
